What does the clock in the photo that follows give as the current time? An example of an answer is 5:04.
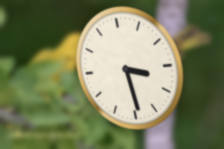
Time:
3:29
